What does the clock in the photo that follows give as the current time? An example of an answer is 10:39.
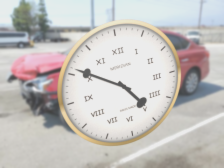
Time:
4:51
